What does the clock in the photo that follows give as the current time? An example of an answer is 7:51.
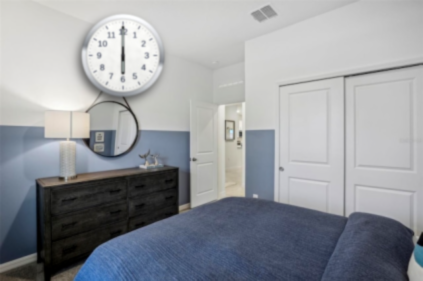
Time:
6:00
